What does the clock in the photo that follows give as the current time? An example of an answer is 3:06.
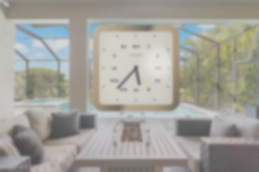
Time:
5:37
